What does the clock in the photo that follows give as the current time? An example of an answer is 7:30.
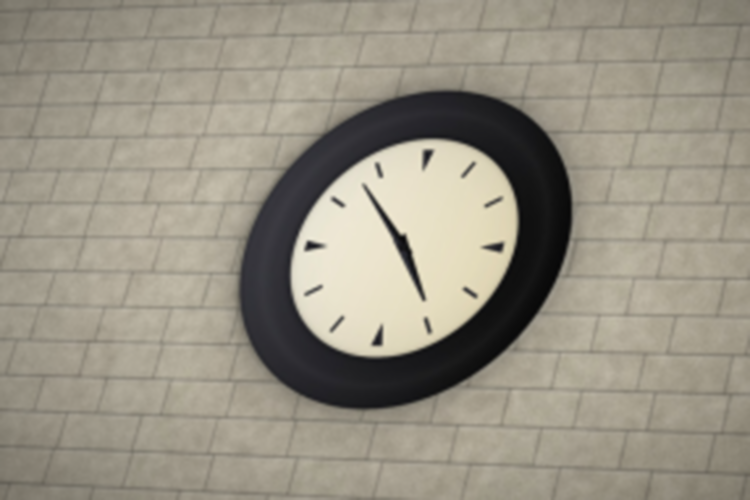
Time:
4:53
